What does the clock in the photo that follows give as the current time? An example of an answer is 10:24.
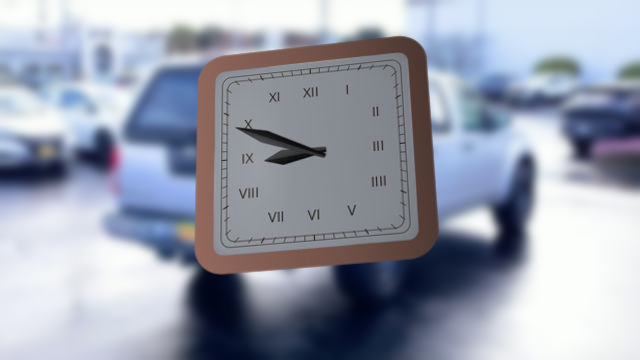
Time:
8:49
